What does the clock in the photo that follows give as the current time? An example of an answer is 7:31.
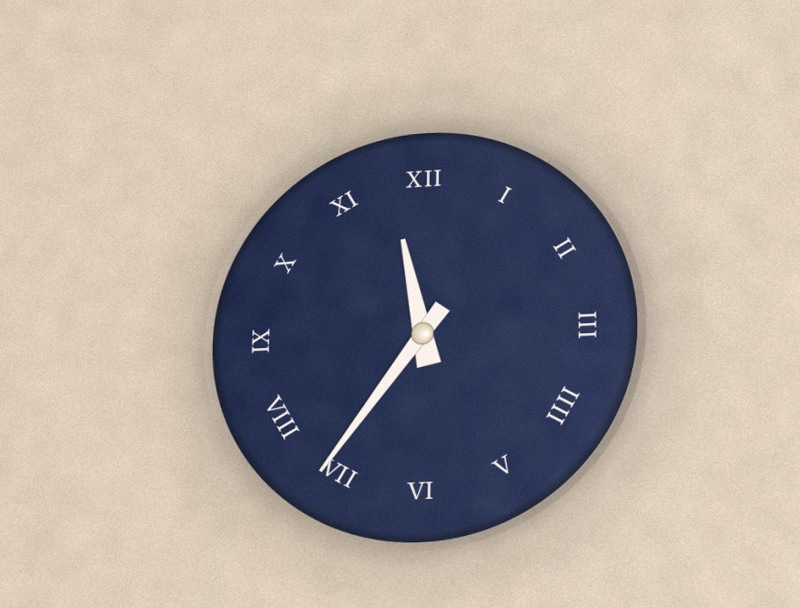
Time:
11:36
